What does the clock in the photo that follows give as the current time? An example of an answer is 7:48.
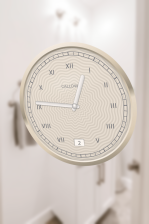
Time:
12:46
